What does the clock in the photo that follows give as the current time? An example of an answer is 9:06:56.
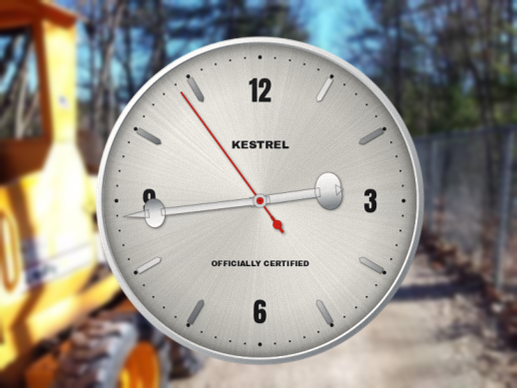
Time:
2:43:54
